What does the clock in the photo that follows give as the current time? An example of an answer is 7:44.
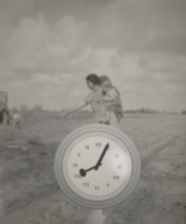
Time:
8:04
